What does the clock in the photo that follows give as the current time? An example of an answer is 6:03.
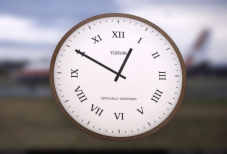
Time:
12:50
